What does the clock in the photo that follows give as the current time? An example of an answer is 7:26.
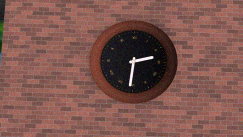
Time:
2:31
